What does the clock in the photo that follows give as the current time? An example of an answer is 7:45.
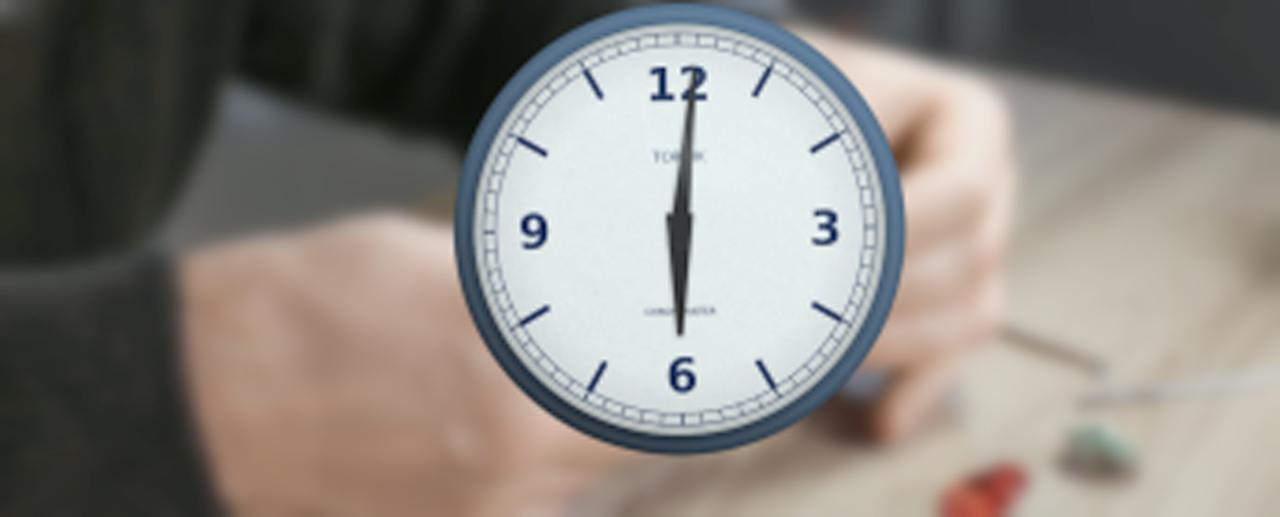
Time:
6:01
